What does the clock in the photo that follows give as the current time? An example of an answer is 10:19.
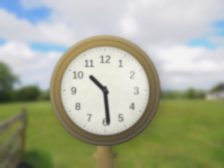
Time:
10:29
